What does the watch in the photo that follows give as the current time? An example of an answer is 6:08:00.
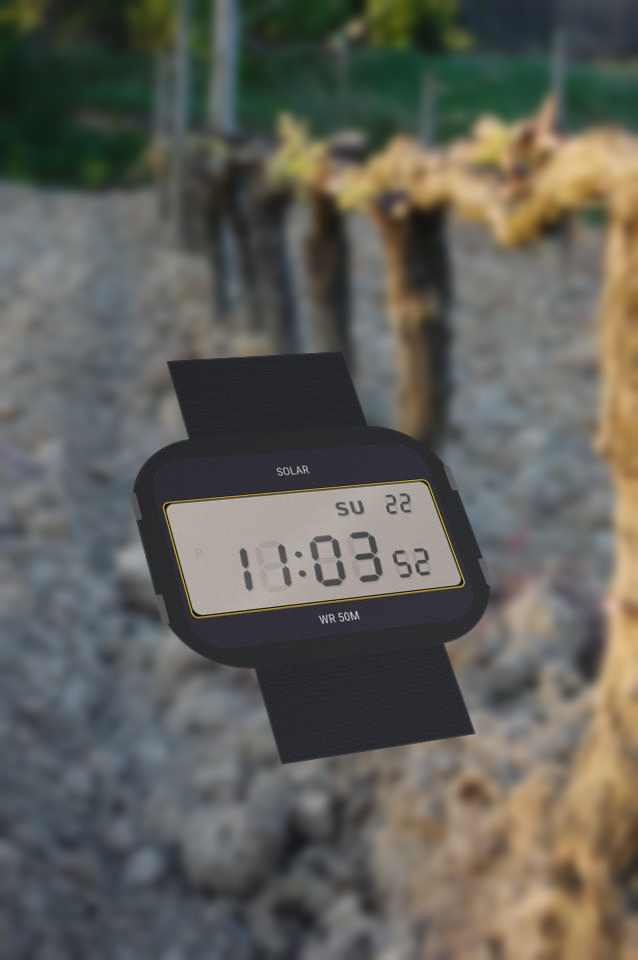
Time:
11:03:52
